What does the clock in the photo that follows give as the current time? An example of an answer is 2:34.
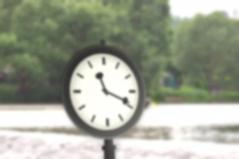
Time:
11:19
